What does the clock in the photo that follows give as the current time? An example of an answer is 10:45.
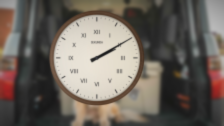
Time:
2:10
